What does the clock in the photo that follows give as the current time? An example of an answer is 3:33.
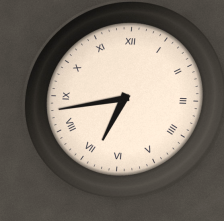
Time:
6:43
